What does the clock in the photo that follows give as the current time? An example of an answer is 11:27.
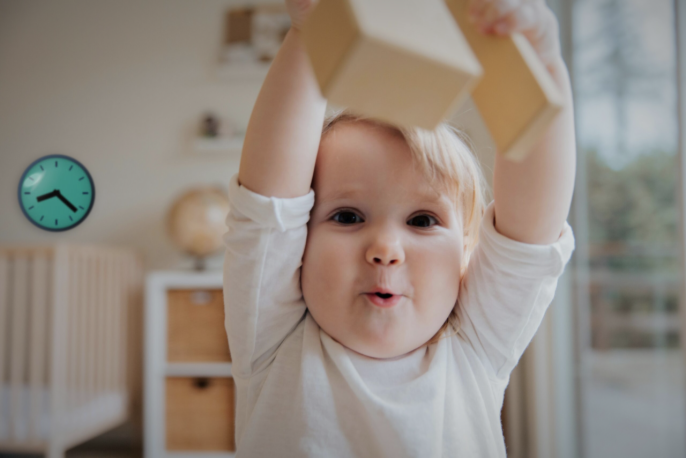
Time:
8:22
